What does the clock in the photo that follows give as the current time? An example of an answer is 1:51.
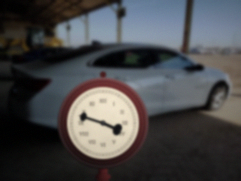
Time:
3:48
